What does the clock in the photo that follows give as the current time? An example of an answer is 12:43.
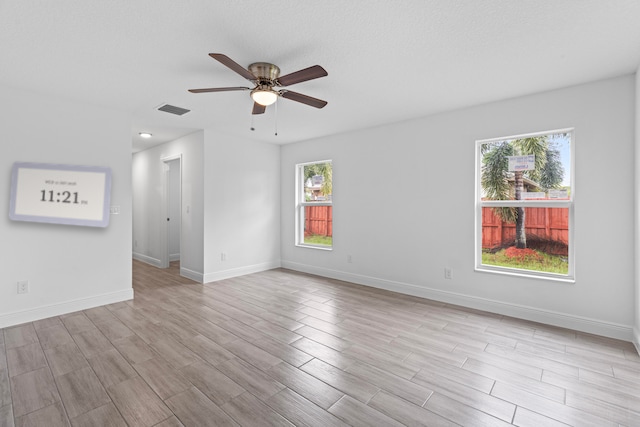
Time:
11:21
